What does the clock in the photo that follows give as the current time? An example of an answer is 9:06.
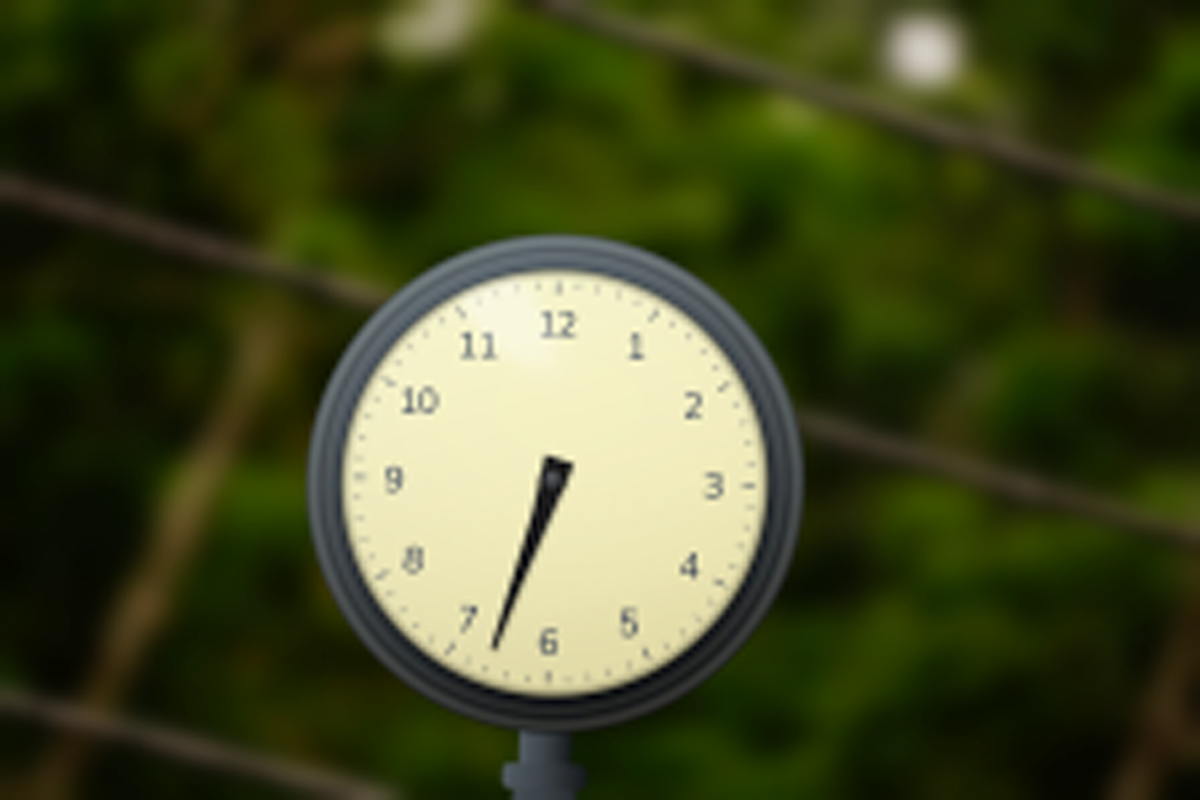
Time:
6:33
